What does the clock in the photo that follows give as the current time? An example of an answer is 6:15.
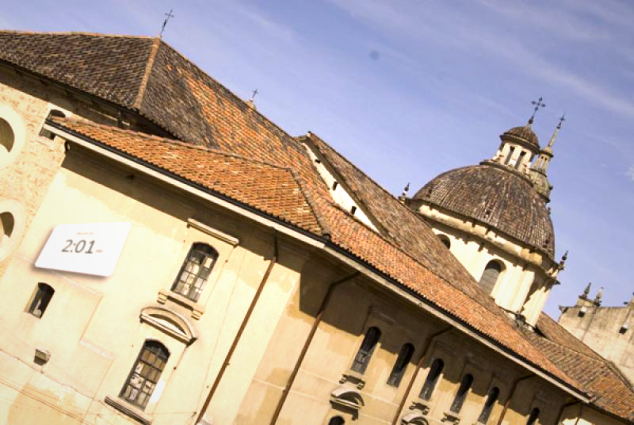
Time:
2:01
